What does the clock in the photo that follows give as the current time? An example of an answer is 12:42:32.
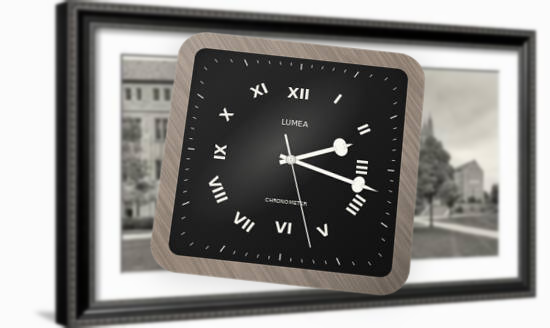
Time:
2:17:27
